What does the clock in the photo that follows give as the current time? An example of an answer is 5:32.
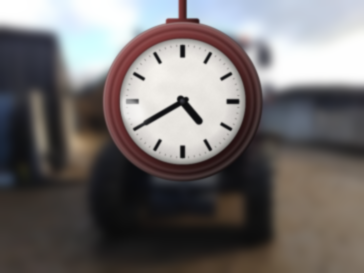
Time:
4:40
